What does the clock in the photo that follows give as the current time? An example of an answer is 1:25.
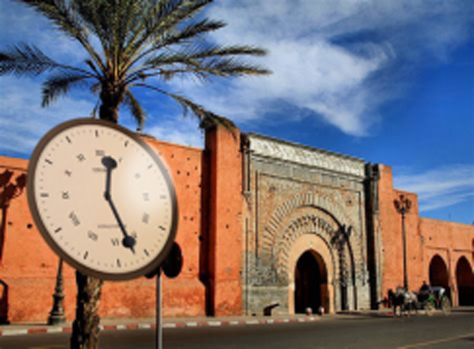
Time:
12:27
